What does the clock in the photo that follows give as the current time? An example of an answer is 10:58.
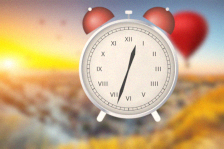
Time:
12:33
